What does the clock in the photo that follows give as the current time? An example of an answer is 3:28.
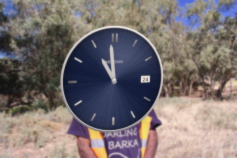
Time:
10:59
